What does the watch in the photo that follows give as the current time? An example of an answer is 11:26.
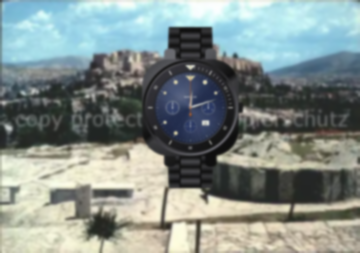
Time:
12:12
